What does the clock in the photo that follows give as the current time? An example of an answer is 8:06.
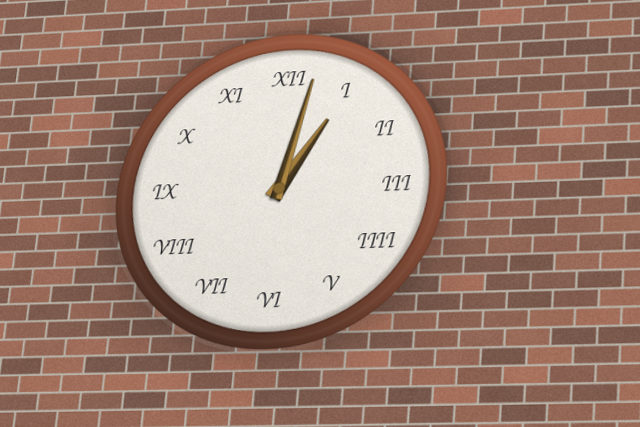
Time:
1:02
